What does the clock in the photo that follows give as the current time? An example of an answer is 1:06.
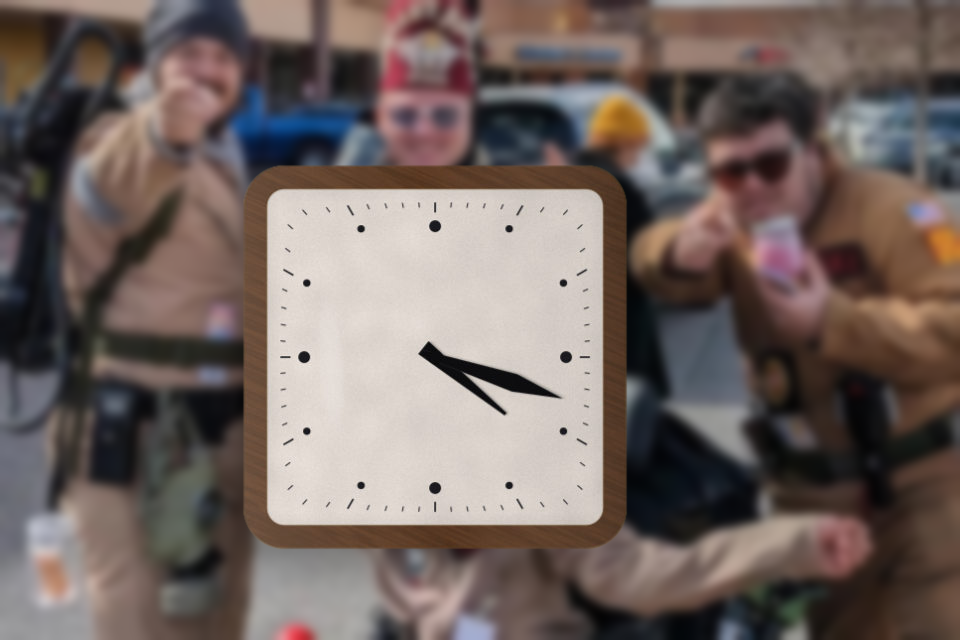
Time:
4:18
